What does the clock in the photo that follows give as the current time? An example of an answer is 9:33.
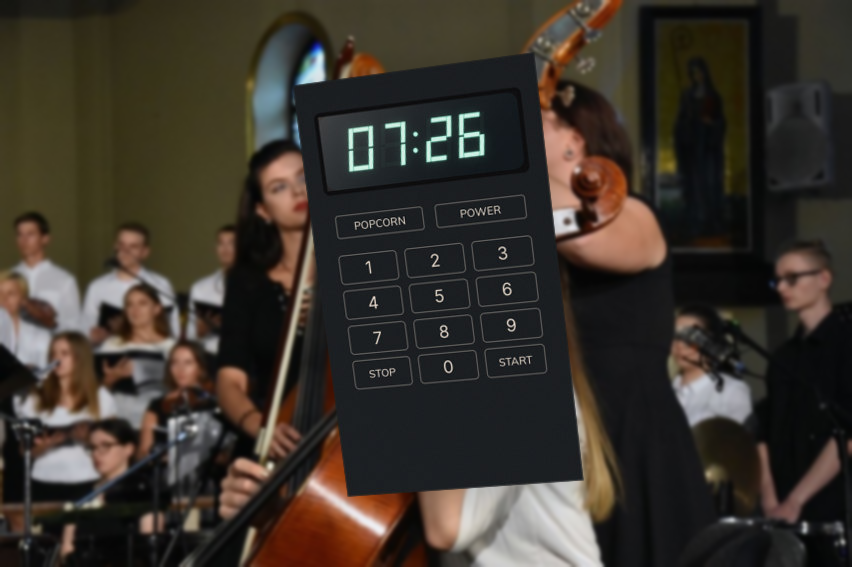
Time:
7:26
